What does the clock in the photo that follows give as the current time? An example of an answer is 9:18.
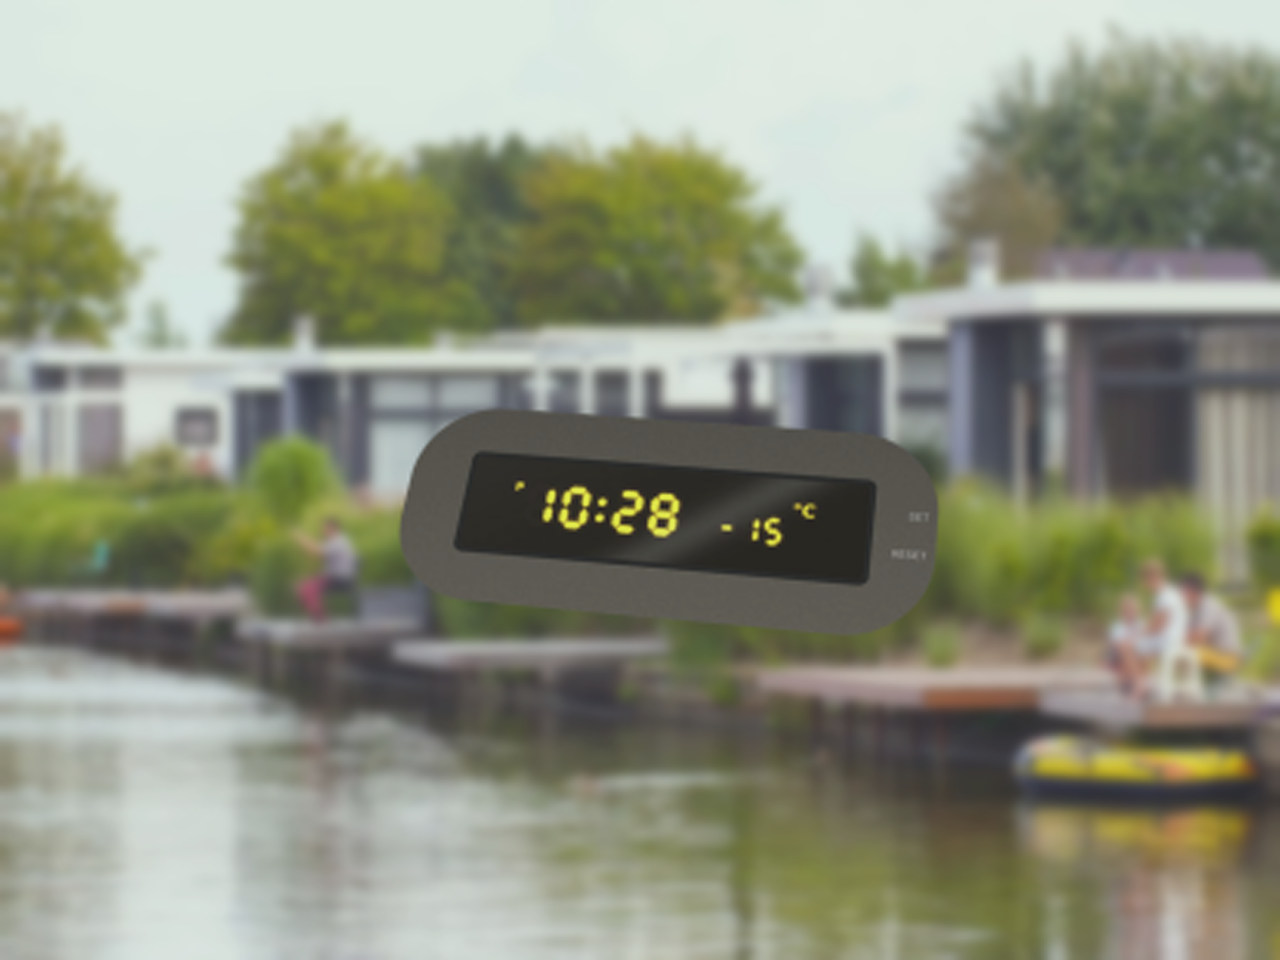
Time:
10:28
